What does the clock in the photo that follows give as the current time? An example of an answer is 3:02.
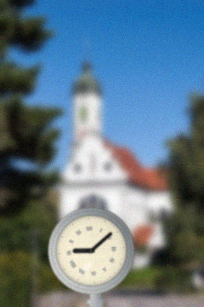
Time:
9:09
